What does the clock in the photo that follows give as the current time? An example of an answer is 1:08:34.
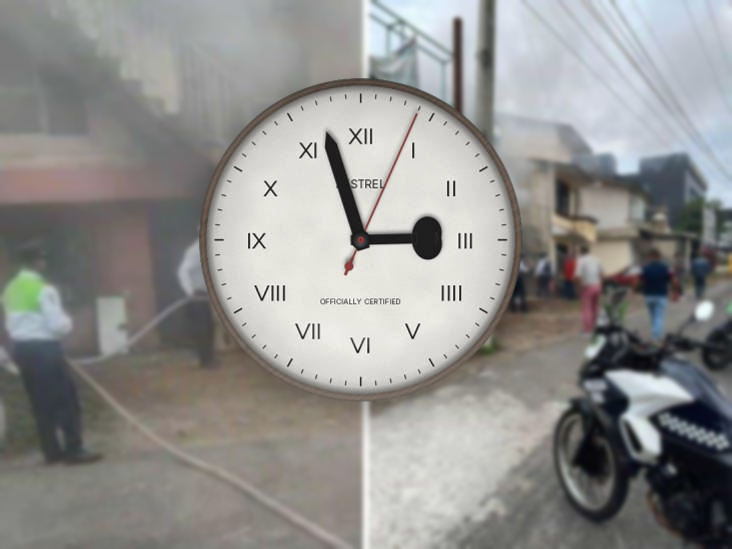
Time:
2:57:04
